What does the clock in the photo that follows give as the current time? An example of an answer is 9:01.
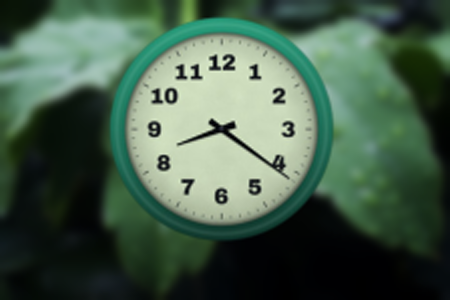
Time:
8:21
